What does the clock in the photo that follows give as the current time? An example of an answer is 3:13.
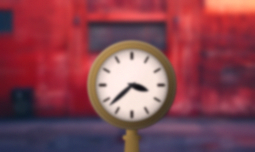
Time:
3:38
